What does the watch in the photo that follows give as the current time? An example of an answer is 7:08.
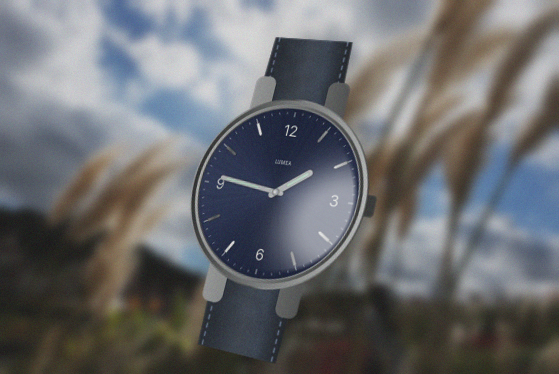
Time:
1:46
